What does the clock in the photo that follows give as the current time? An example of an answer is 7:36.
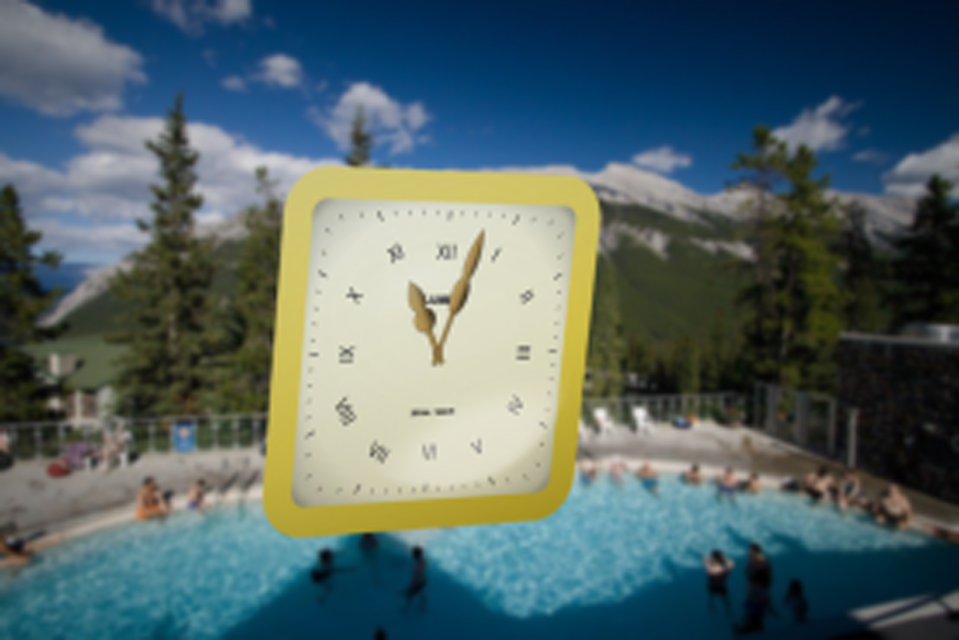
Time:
11:03
